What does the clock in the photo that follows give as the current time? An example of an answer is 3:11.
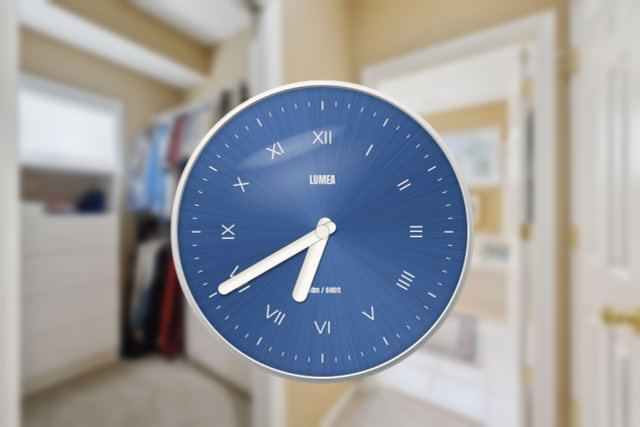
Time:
6:40
